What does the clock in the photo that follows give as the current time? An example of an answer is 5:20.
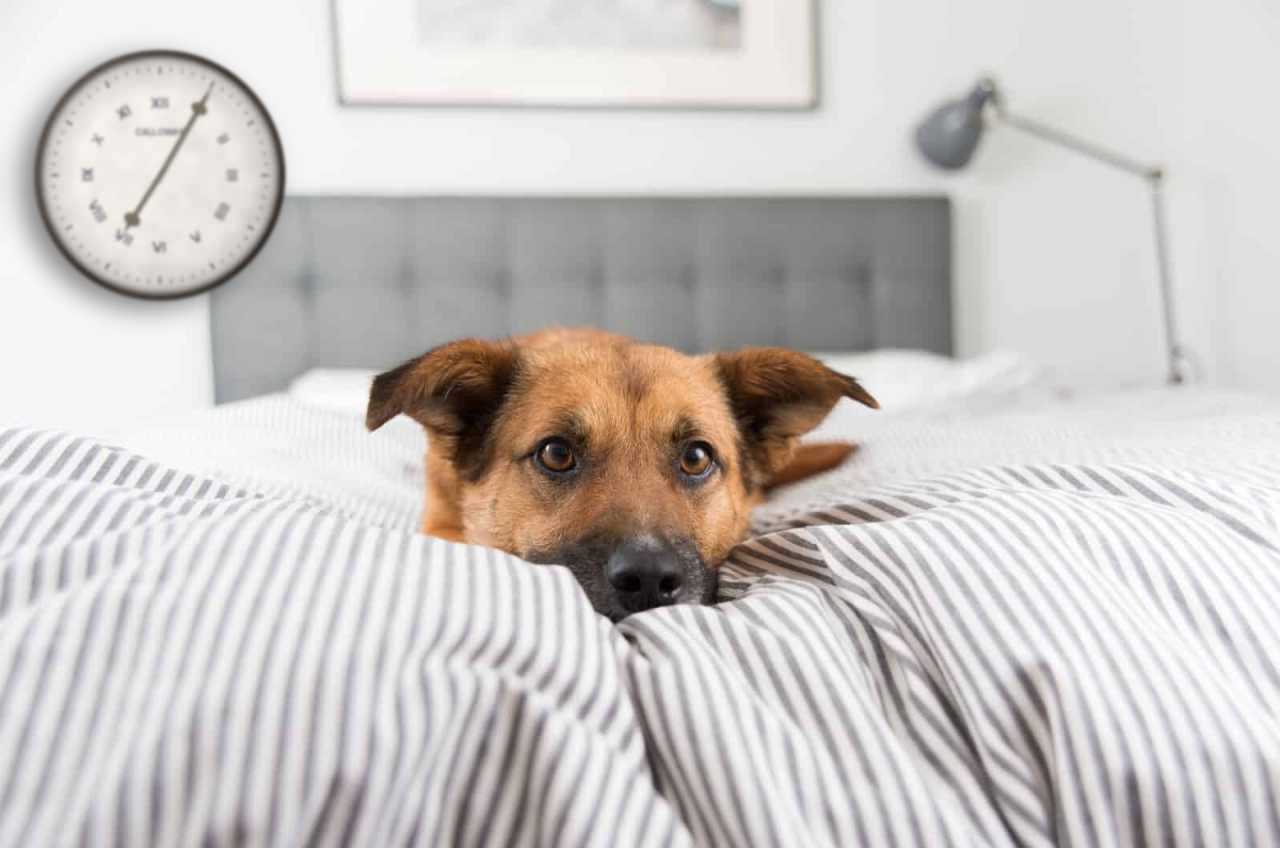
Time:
7:05
